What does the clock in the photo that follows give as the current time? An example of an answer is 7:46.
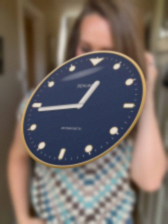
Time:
12:44
